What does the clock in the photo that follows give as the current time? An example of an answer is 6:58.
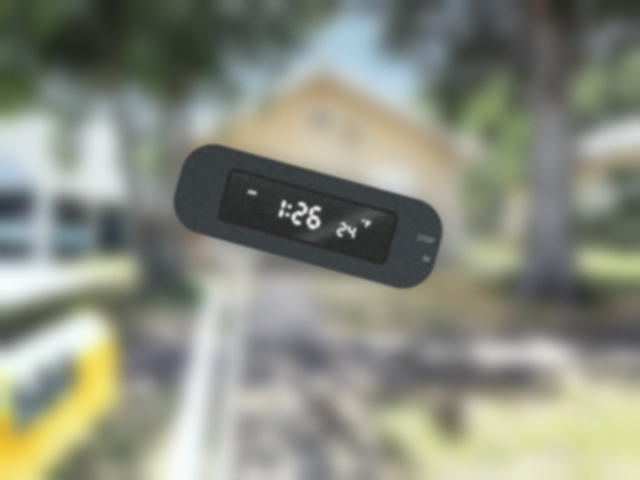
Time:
1:26
